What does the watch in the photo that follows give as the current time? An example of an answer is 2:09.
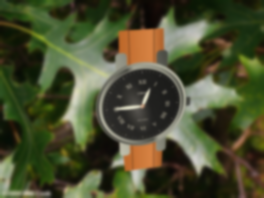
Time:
12:45
